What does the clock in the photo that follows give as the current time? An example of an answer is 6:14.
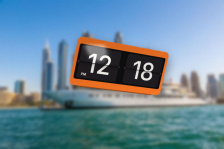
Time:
12:18
